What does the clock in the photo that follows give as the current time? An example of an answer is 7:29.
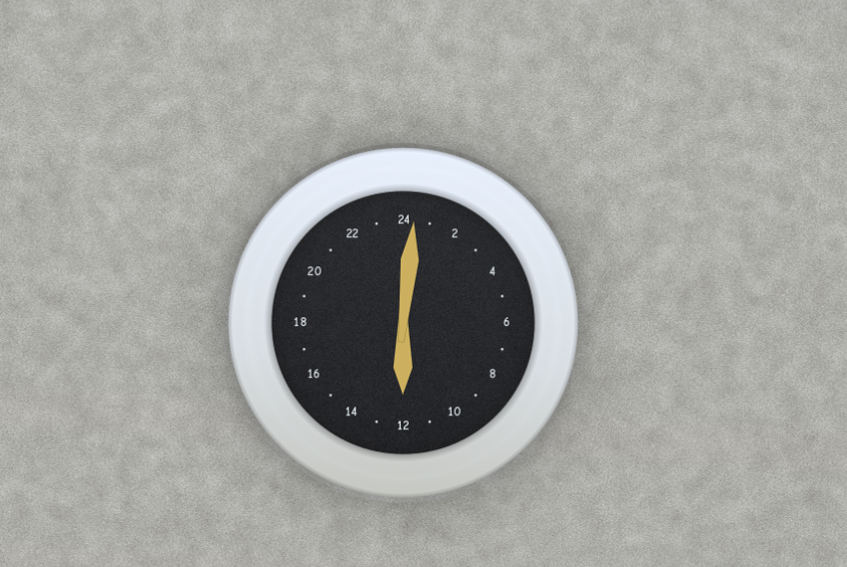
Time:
12:01
